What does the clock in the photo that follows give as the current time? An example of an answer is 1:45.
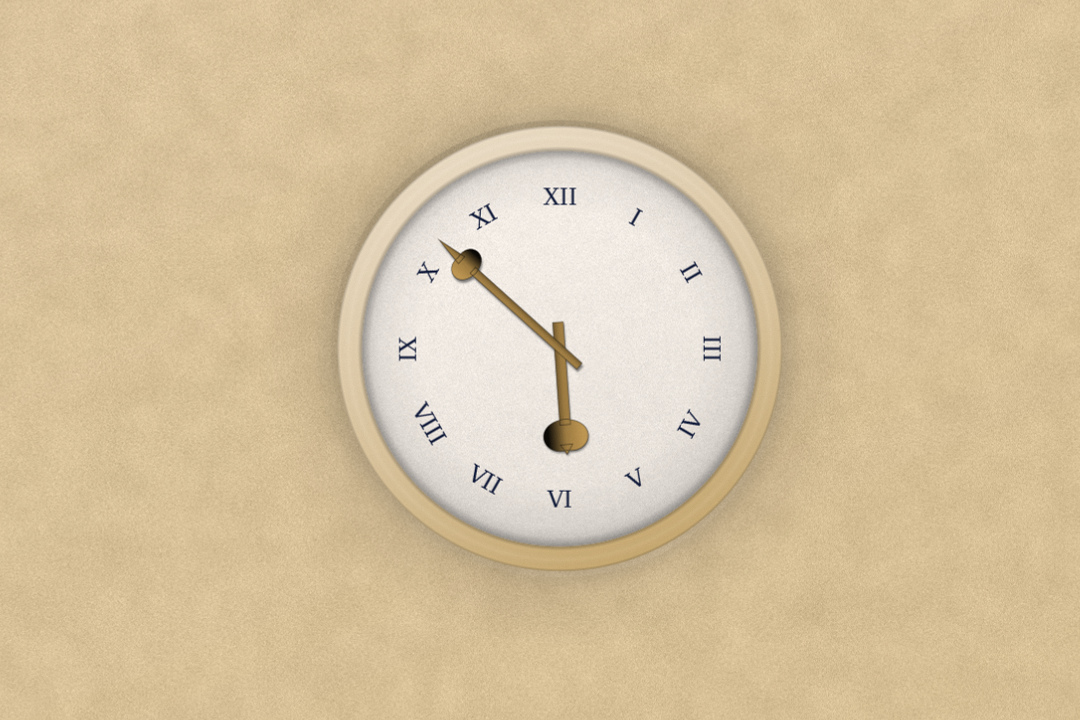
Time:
5:52
